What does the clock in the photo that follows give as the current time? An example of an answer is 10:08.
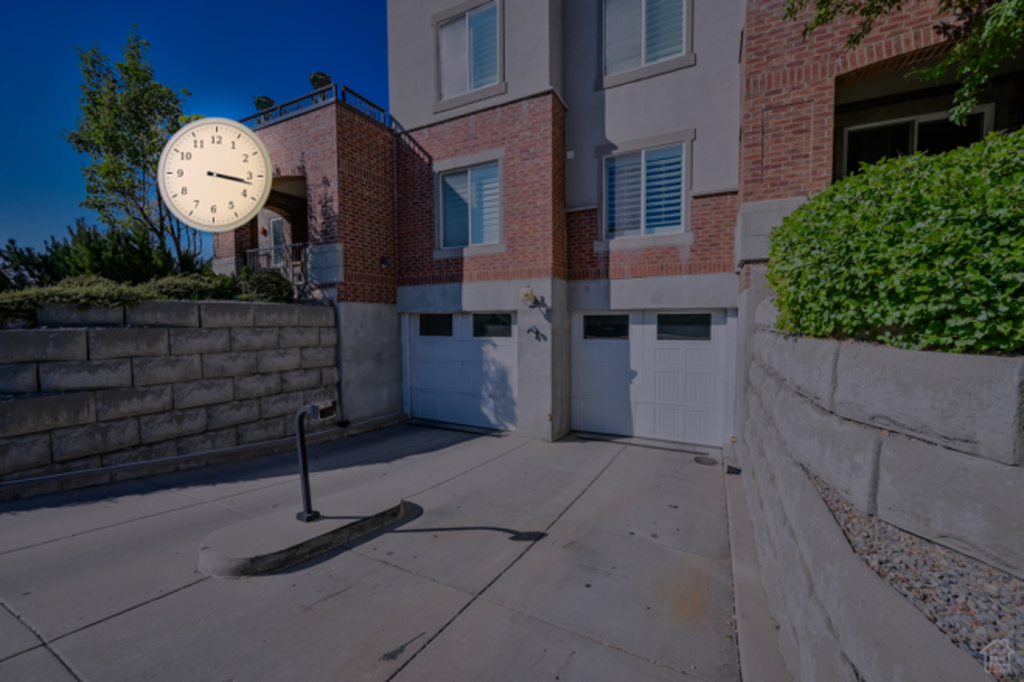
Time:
3:17
